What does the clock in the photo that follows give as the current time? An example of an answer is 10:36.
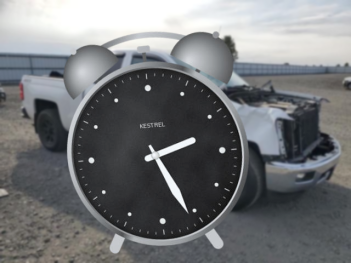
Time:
2:26
